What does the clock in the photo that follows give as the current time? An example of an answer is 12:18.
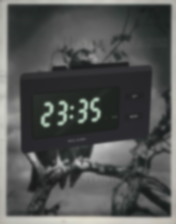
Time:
23:35
